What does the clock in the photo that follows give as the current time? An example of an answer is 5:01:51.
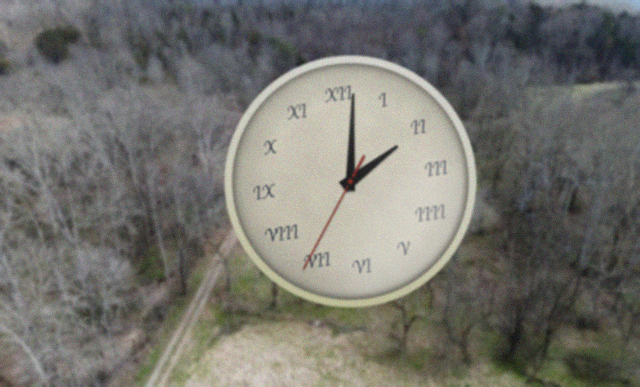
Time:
2:01:36
